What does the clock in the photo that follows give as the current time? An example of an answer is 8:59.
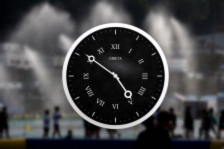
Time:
4:51
